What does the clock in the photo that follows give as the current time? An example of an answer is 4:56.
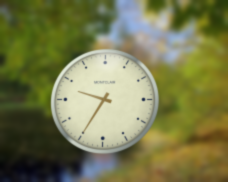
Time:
9:35
